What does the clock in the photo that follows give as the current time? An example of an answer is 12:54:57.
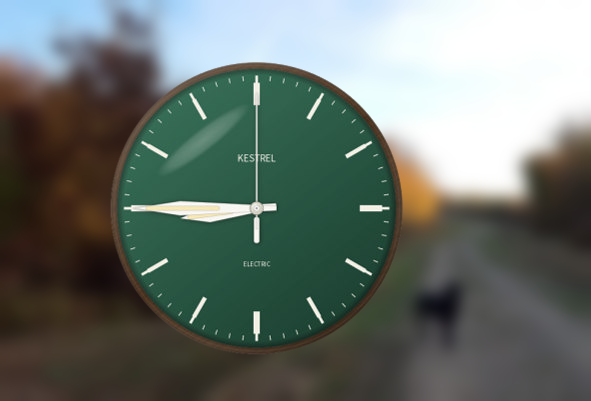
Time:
8:45:00
